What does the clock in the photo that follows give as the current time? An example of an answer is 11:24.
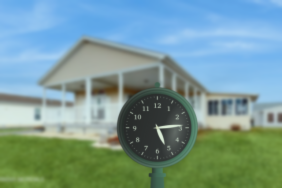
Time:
5:14
